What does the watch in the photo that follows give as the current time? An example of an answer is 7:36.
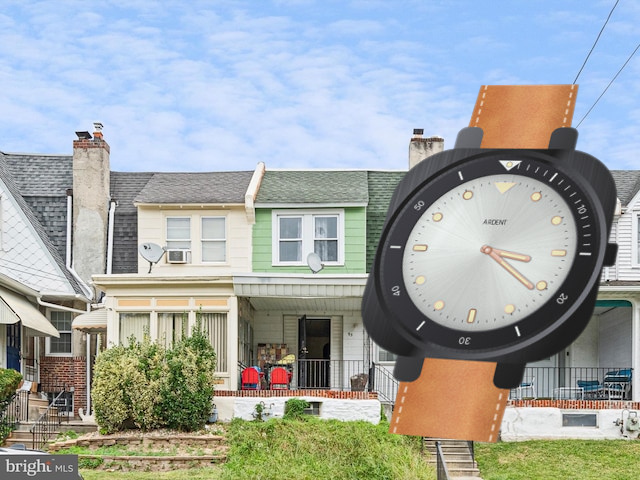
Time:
3:21
